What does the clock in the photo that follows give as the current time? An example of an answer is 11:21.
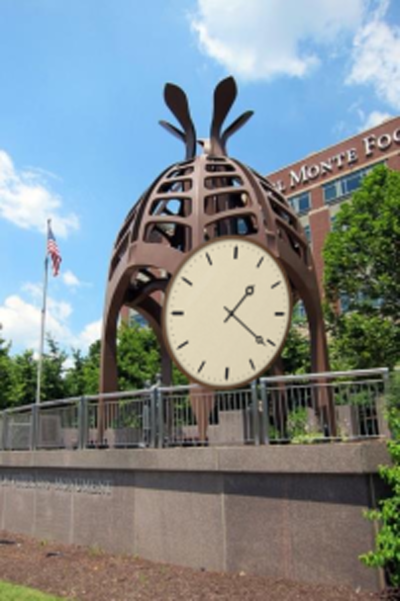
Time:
1:21
